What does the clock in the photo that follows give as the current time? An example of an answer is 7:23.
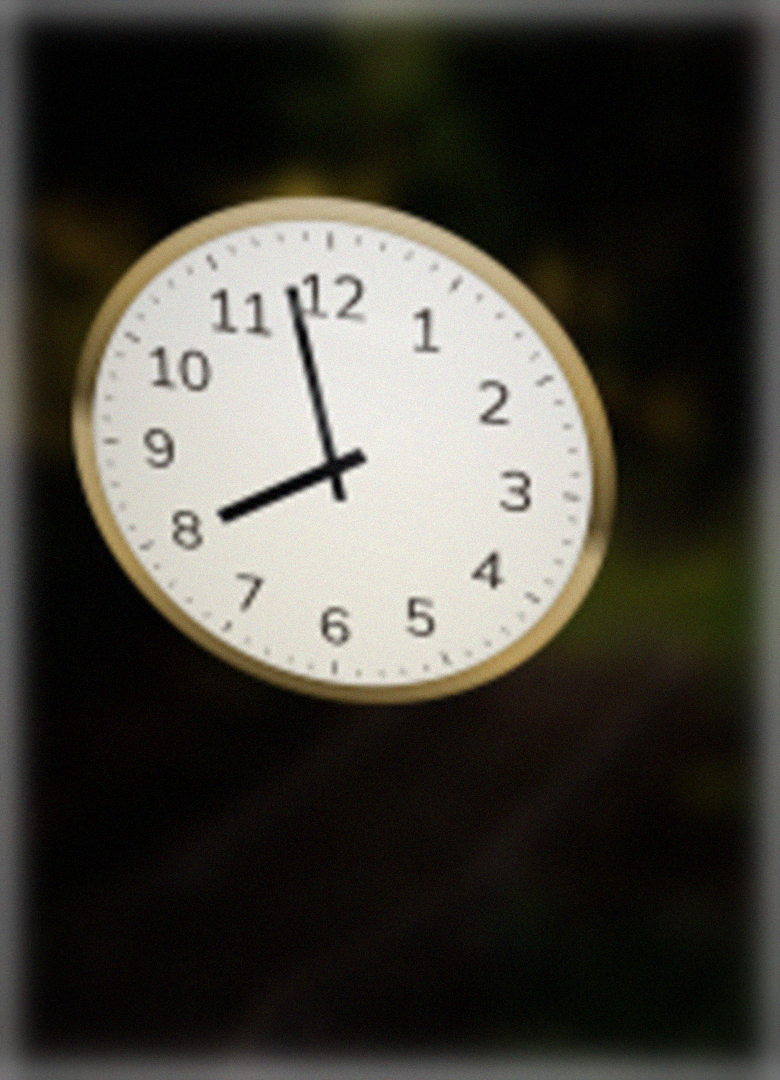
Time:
7:58
